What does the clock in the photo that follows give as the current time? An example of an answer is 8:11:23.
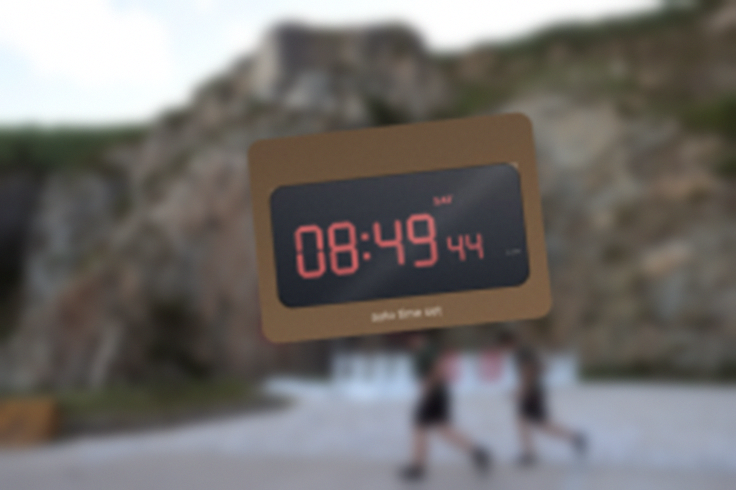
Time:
8:49:44
